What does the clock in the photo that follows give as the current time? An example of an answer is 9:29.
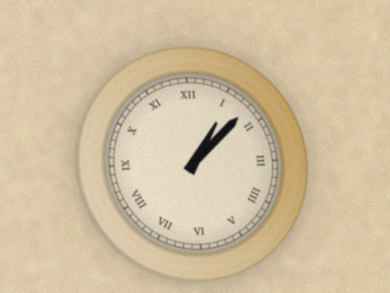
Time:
1:08
